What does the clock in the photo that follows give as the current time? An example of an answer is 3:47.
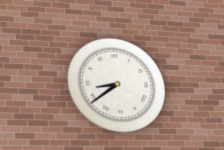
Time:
8:39
